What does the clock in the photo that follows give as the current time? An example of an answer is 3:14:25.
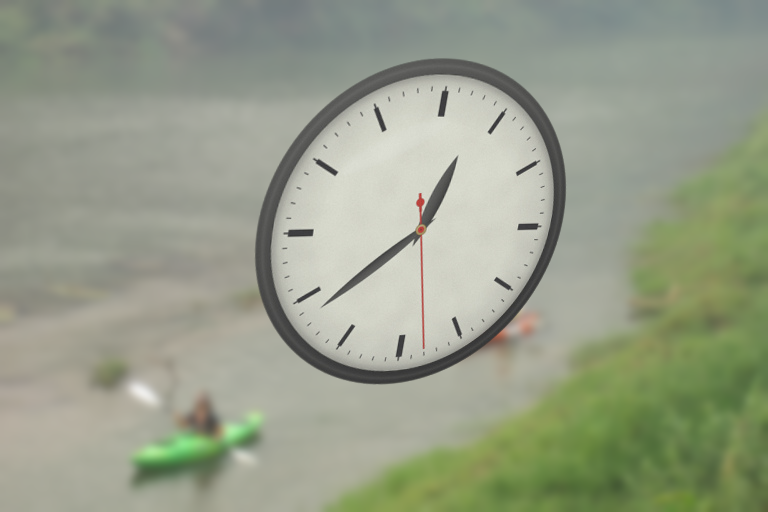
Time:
12:38:28
